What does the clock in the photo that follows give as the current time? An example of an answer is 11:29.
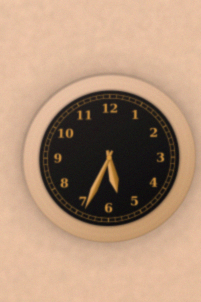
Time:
5:34
